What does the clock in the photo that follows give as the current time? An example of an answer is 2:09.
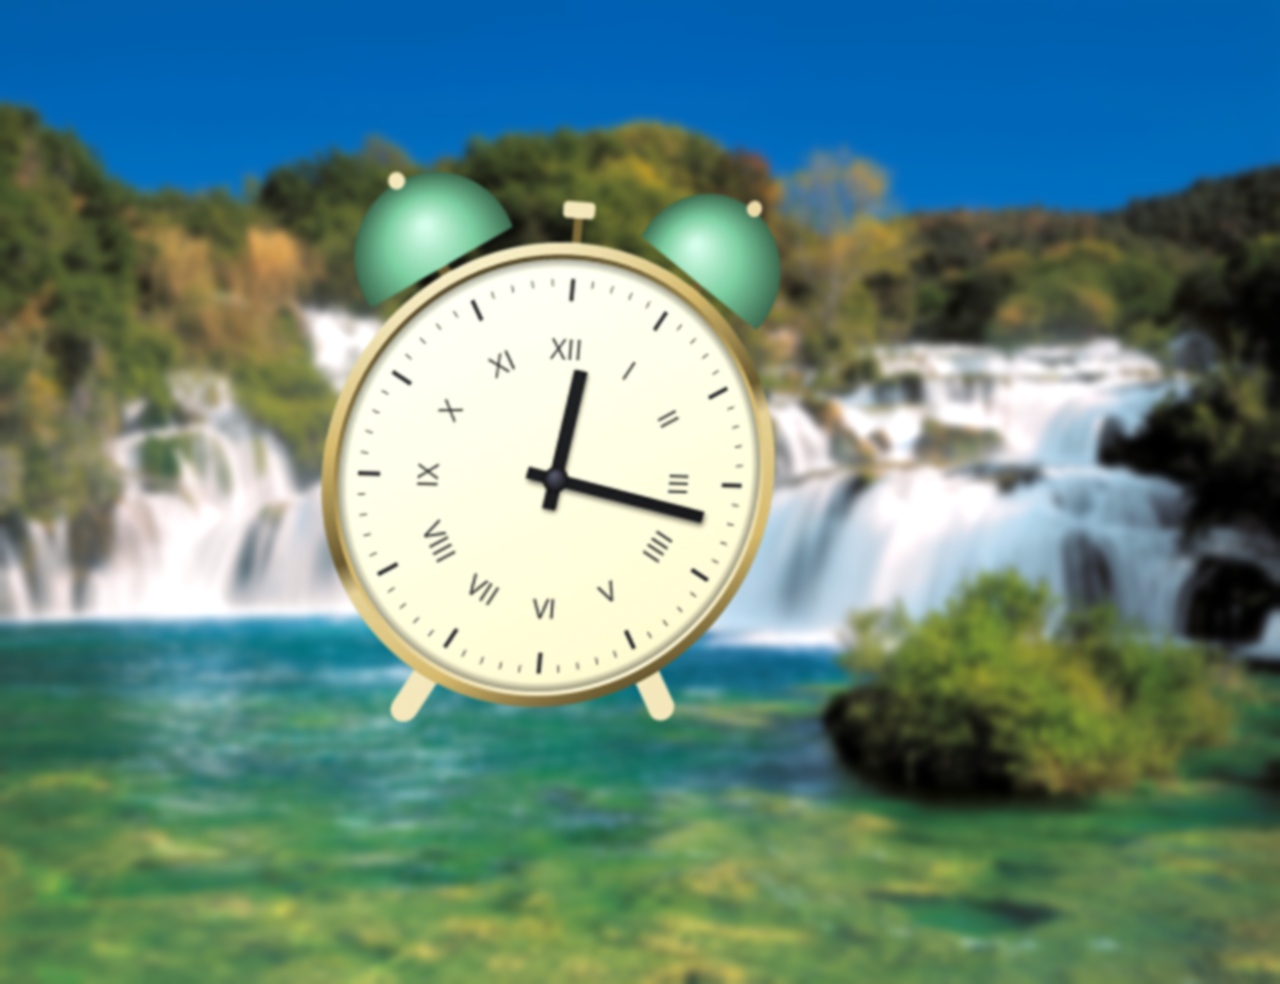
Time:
12:17
